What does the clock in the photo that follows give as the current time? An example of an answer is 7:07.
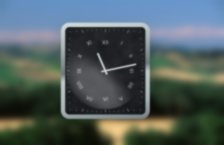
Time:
11:13
